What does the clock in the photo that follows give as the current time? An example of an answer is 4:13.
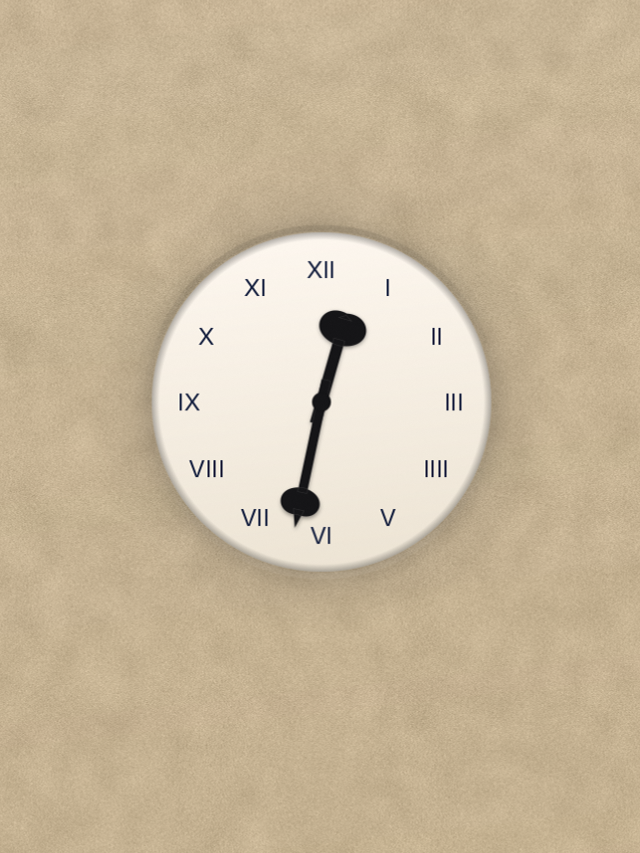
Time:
12:32
